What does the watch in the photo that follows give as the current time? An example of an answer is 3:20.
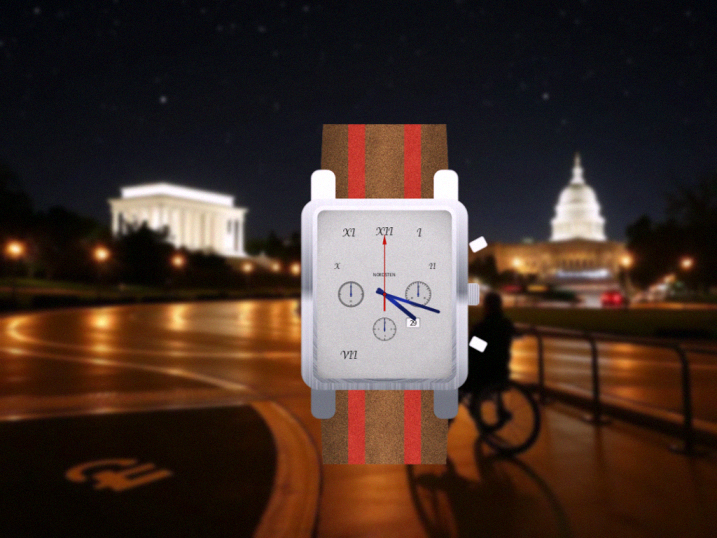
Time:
4:18
